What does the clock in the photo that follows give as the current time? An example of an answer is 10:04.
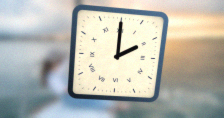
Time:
2:00
